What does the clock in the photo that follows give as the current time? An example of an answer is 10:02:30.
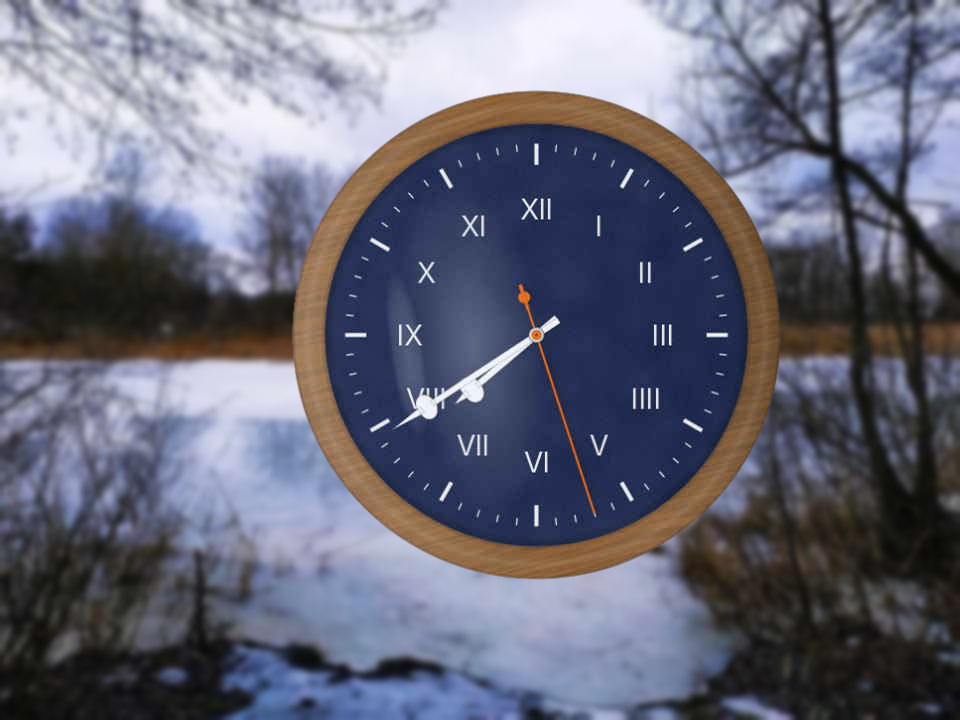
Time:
7:39:27
